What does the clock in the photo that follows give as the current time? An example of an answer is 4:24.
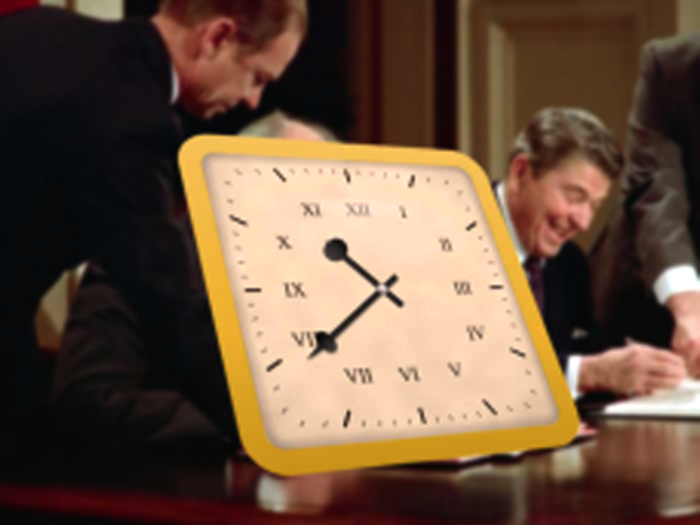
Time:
10:39
